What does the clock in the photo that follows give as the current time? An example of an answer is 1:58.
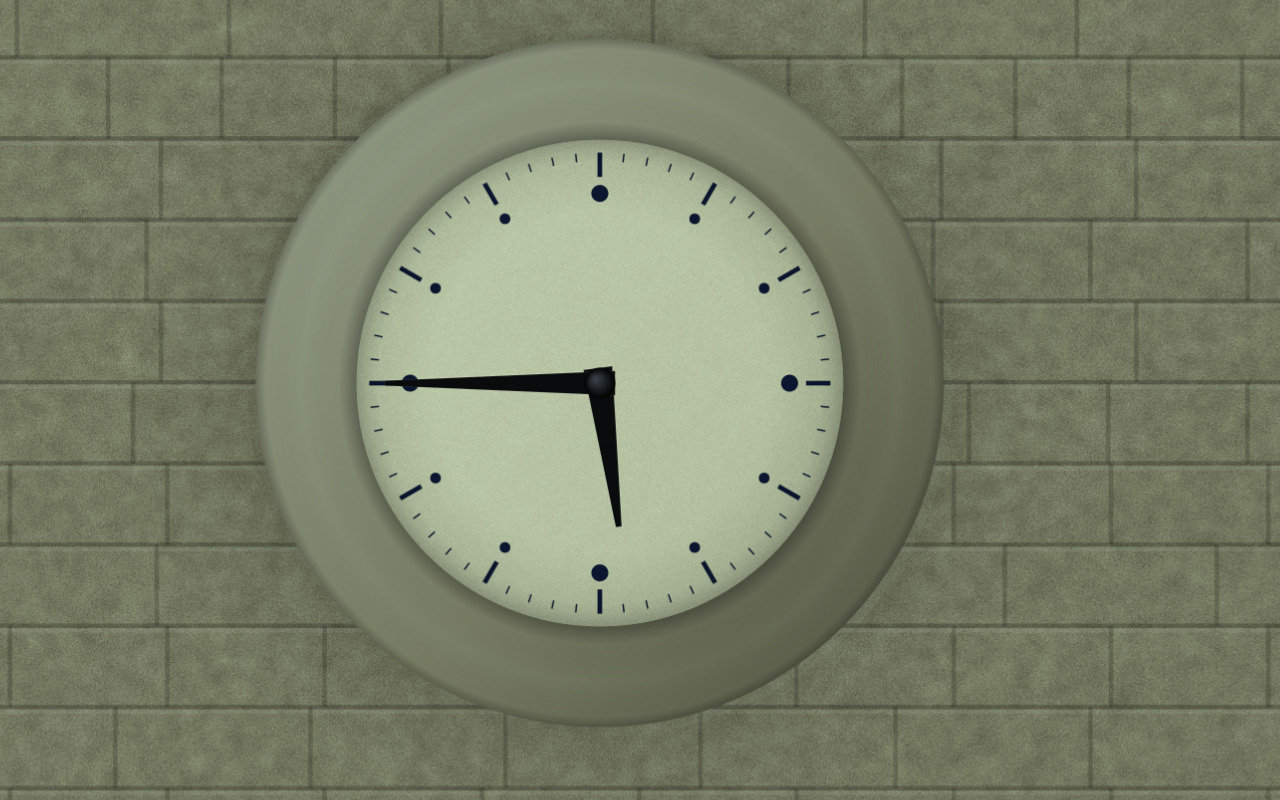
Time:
5:45
